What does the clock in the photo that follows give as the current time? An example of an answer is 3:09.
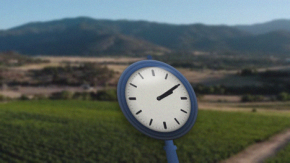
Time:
2:10
